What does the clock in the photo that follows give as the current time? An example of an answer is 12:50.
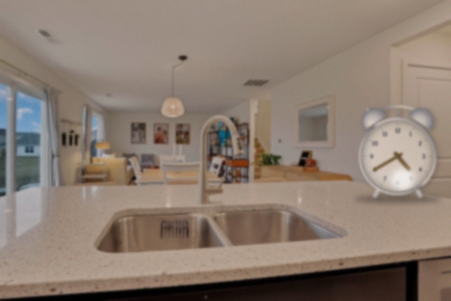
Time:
4:40
